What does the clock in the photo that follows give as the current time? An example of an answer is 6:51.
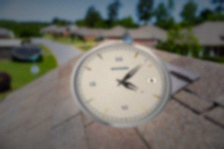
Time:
4:08
